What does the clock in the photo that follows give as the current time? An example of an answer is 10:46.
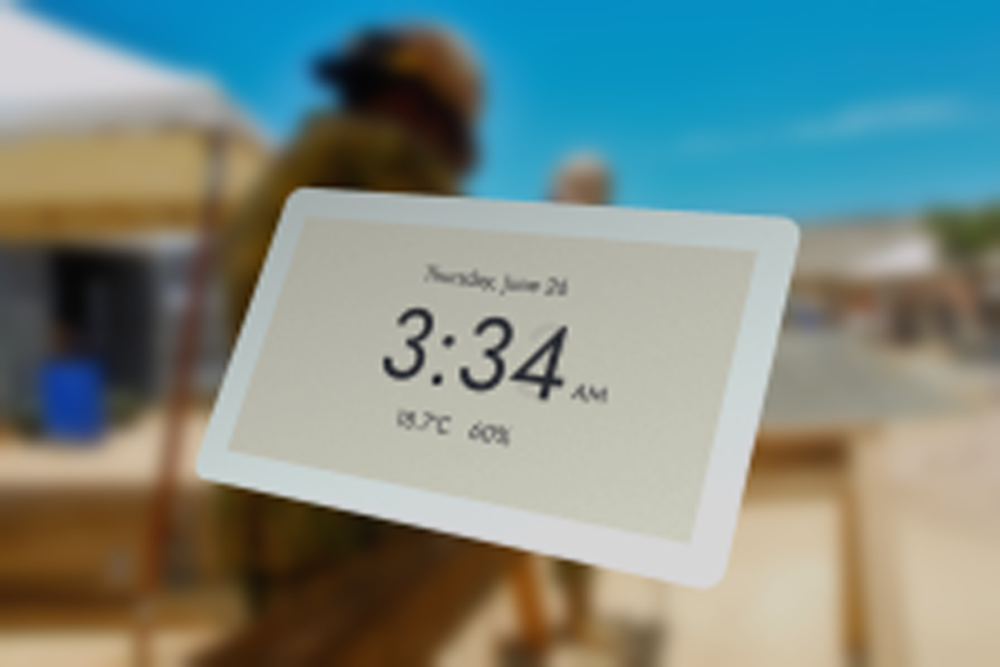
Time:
3:34
